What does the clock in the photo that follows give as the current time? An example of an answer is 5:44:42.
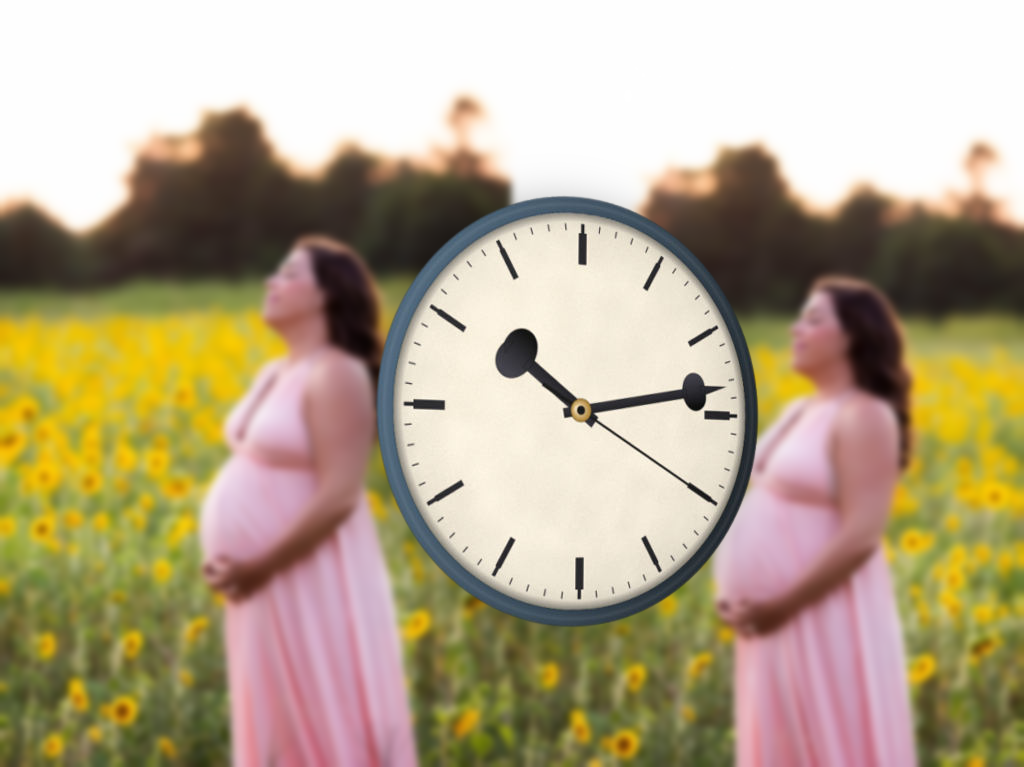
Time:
10:13:20
